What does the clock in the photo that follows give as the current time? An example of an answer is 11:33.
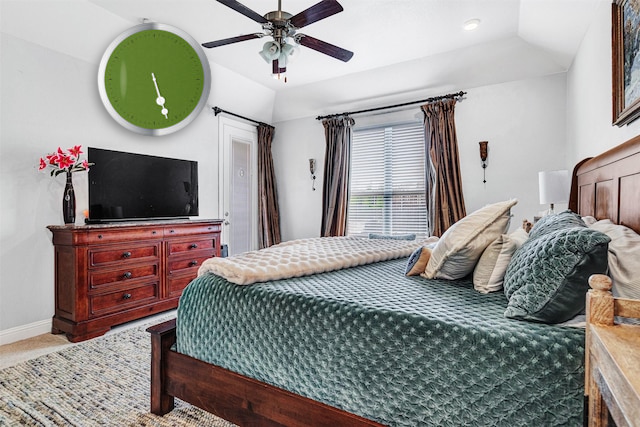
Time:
5:27
